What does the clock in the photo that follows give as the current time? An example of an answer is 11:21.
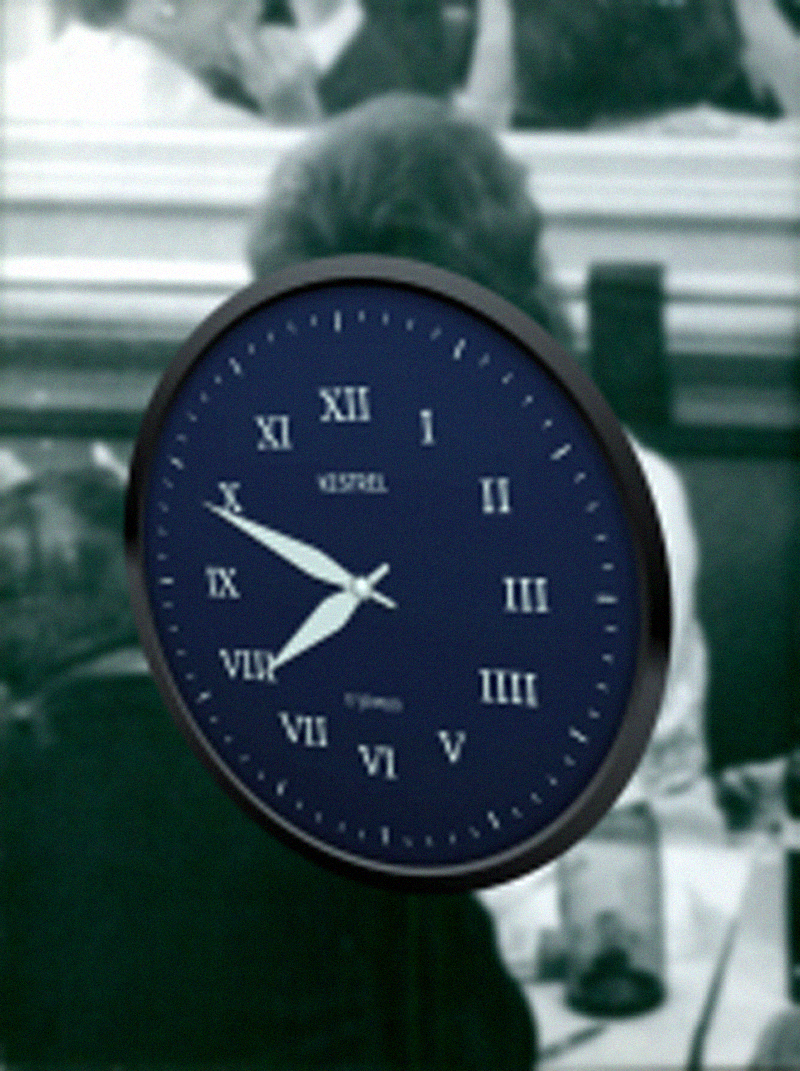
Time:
7:49
